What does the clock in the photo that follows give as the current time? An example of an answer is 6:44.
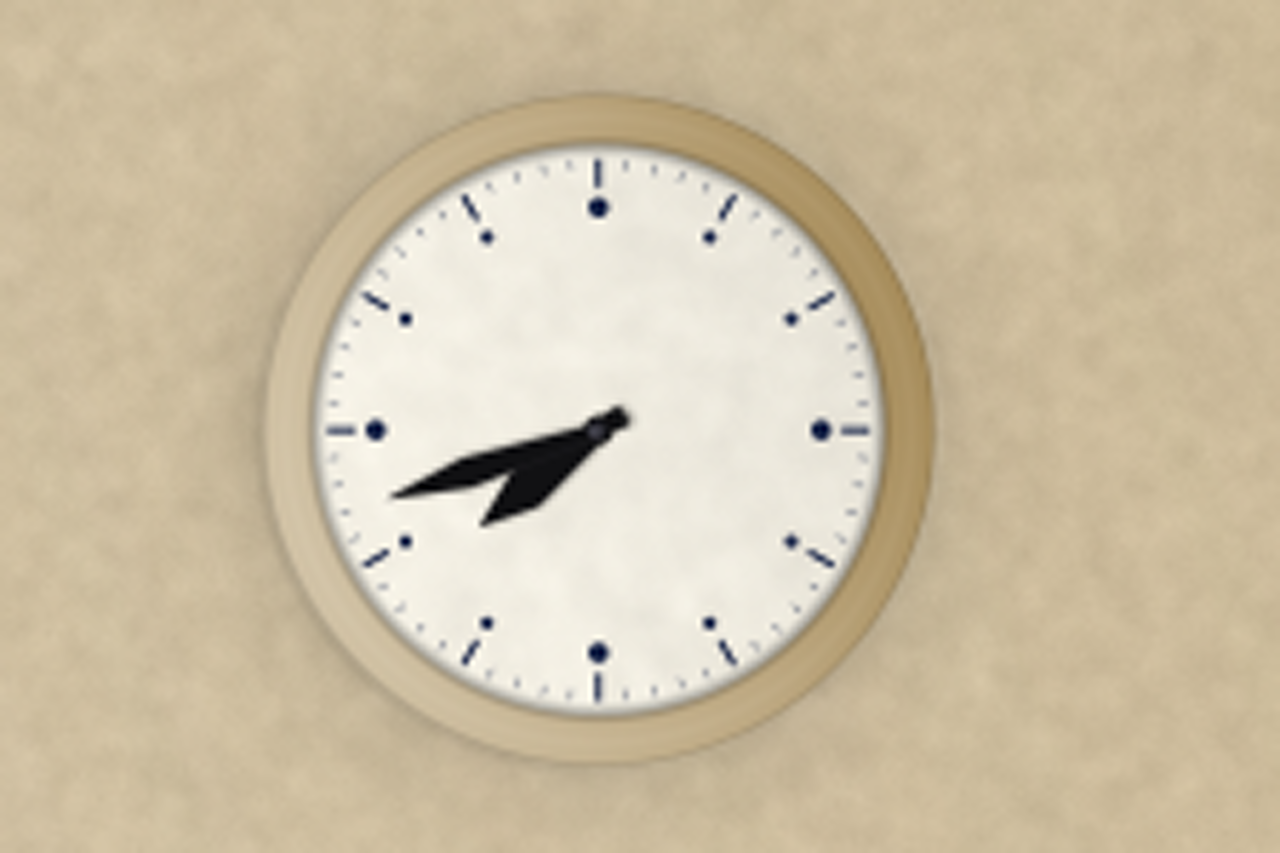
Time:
7:42
